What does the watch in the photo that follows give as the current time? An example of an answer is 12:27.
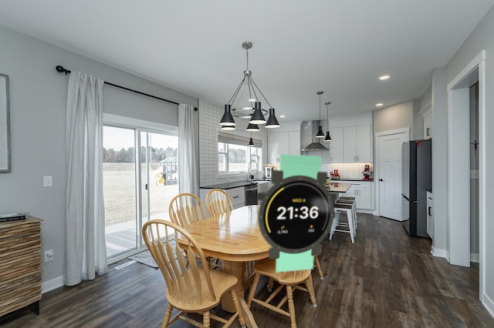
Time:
21:36
